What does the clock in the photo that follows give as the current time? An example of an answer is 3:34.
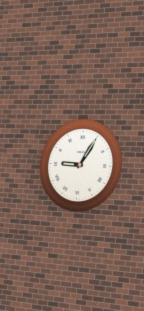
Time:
9:05
